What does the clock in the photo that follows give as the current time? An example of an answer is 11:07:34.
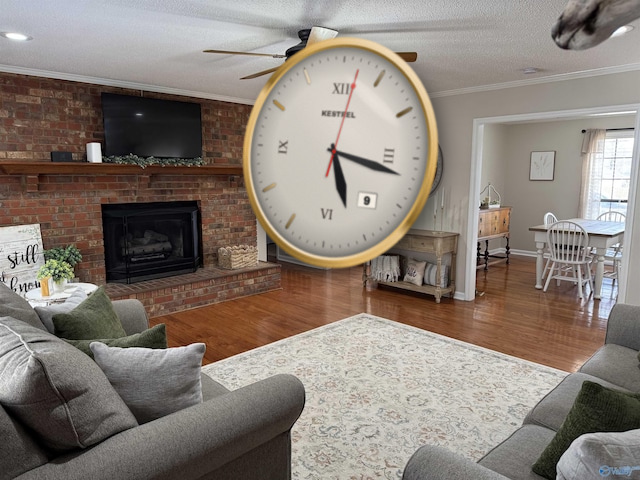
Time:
5:17:02
